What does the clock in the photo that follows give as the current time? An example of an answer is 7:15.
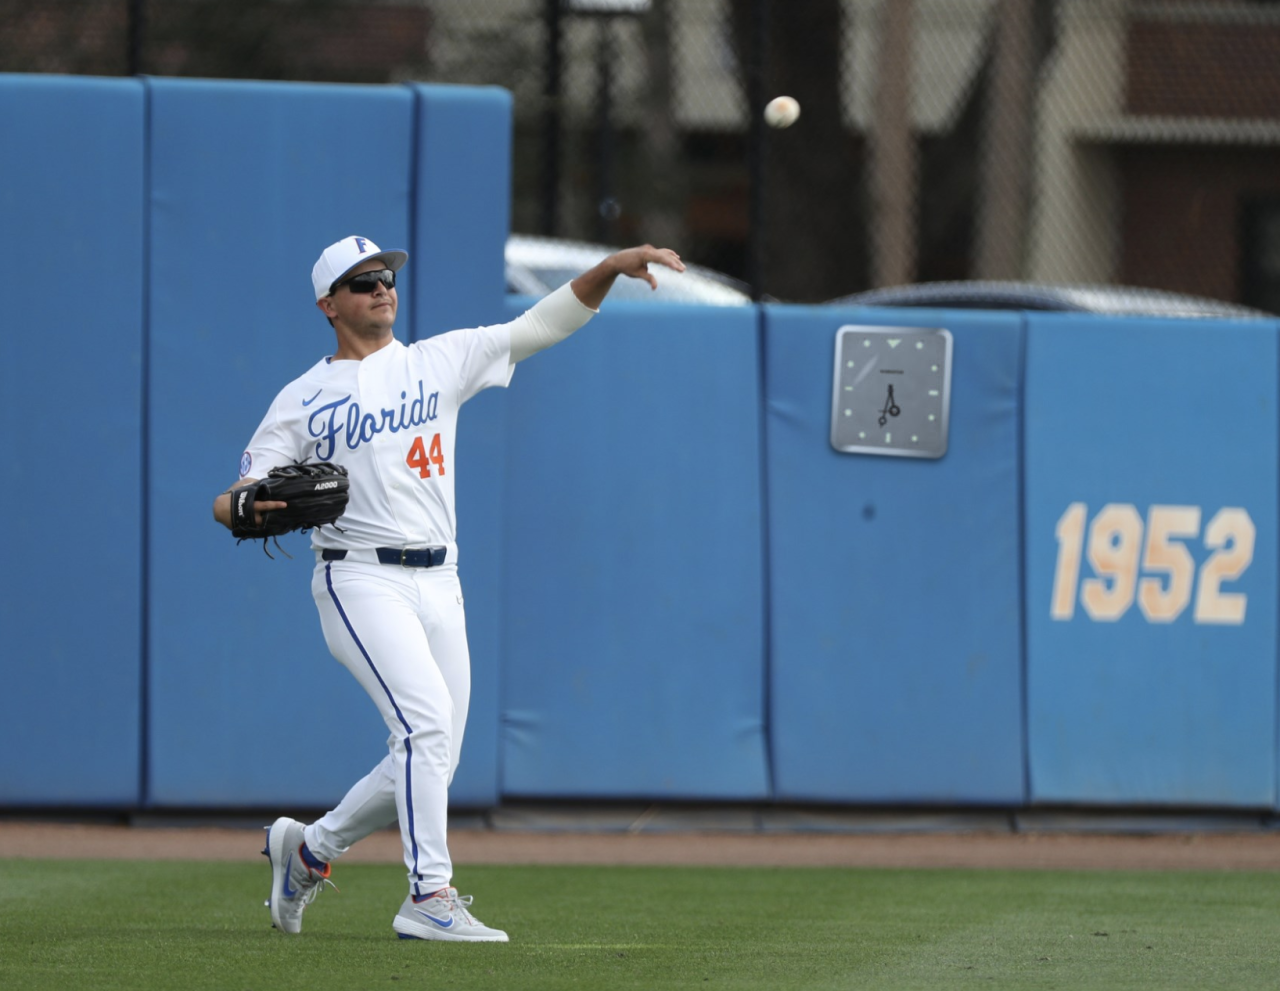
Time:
5:32
